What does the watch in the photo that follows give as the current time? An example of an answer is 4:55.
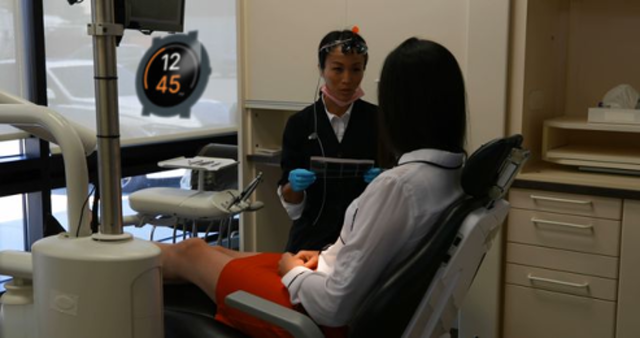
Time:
12:45
